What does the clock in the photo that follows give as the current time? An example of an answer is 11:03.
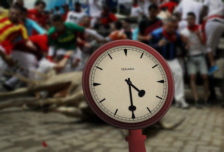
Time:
4:30
